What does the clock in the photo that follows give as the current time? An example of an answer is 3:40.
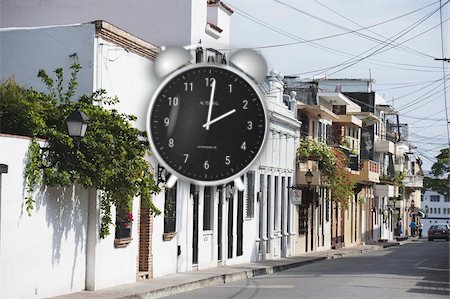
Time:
2:01
